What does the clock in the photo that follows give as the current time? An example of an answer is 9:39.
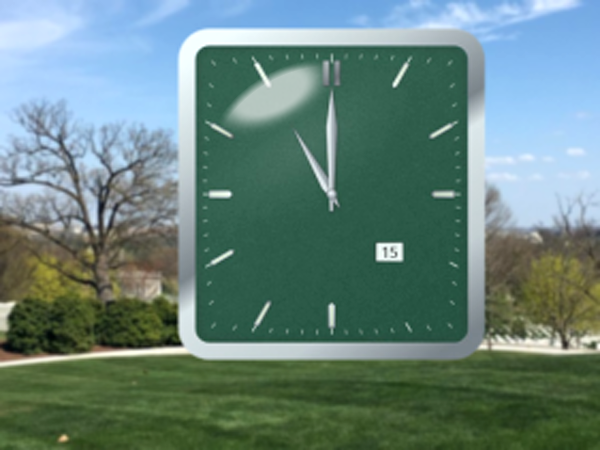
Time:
11:00
